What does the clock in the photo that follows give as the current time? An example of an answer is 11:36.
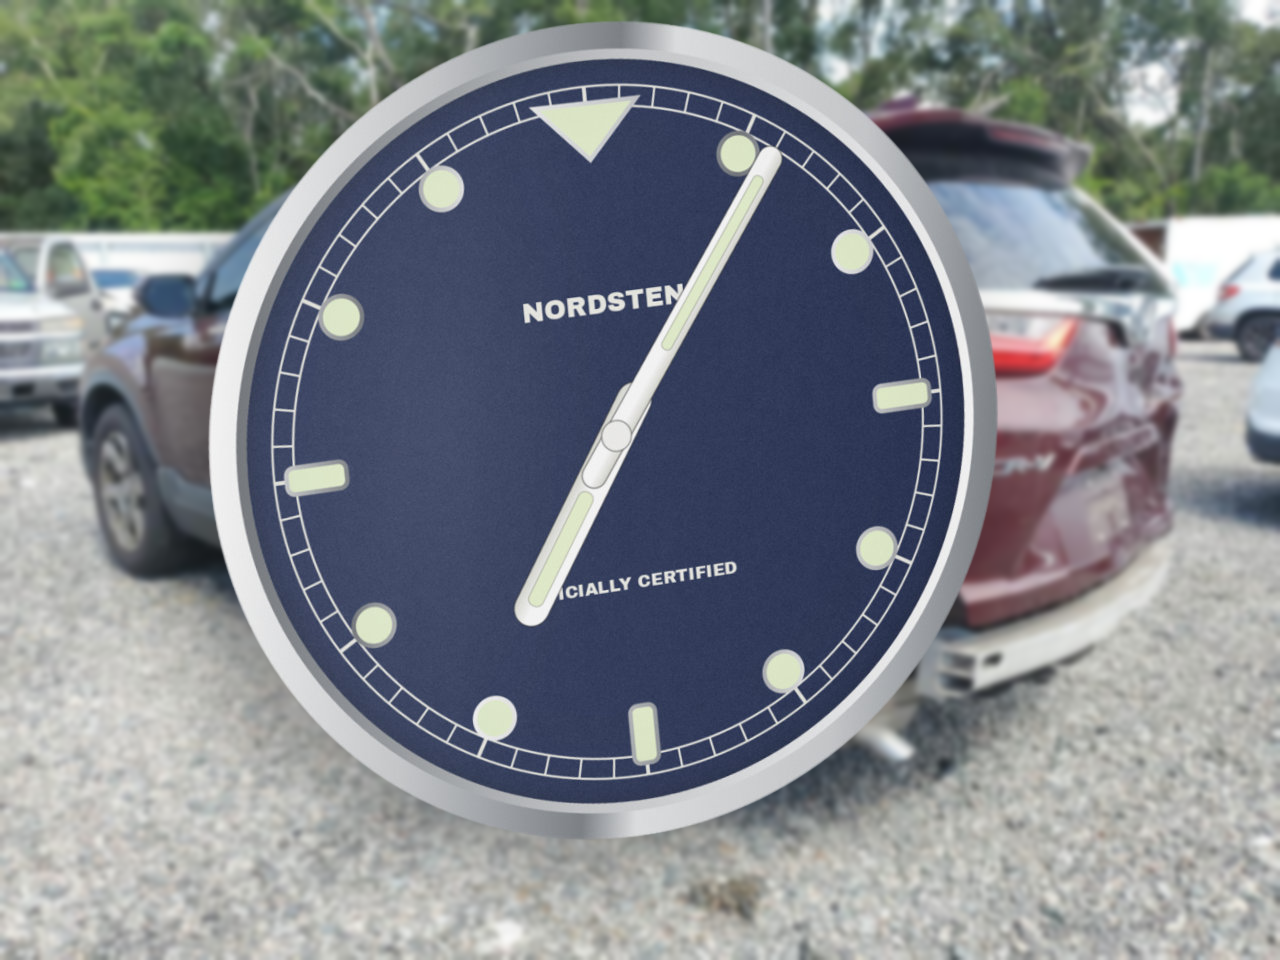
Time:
7:06
